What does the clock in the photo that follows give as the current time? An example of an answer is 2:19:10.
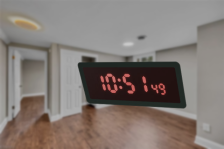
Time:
10:51:49
